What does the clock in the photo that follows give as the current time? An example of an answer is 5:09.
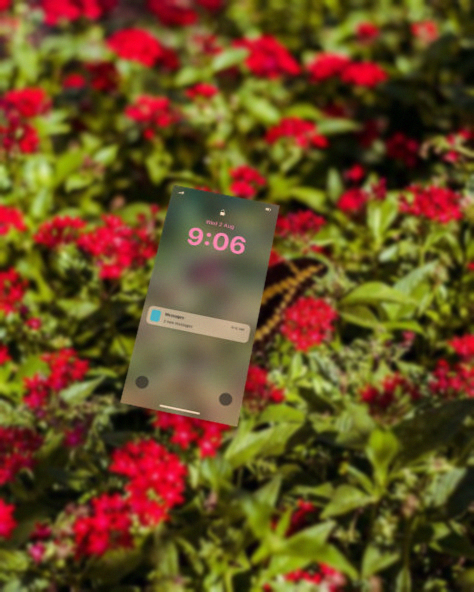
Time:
9:06
